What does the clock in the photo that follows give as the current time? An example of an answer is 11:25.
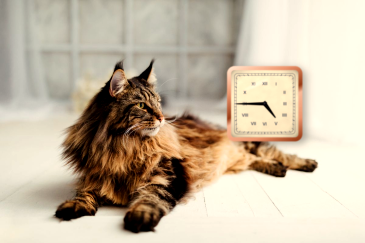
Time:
4:45
